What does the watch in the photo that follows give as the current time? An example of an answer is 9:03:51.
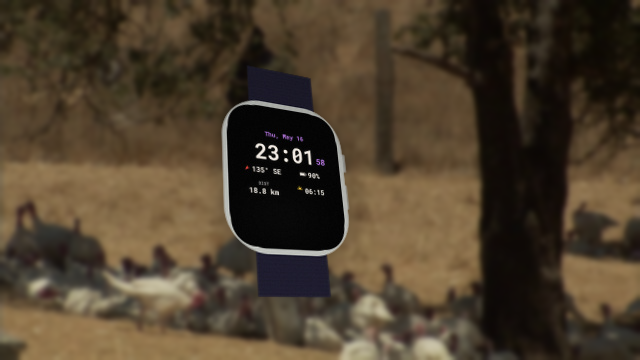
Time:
23:01:58
